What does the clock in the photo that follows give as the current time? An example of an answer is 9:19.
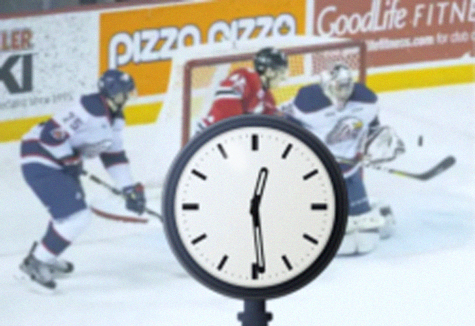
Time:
12:29
